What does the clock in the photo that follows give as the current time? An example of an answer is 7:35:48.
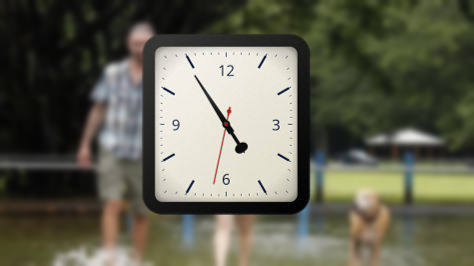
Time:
4:54:32
